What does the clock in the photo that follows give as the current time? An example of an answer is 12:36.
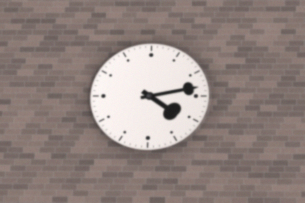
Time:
4:13
